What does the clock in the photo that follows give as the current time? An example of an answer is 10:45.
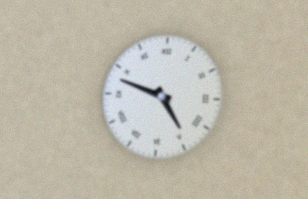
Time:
4:48
